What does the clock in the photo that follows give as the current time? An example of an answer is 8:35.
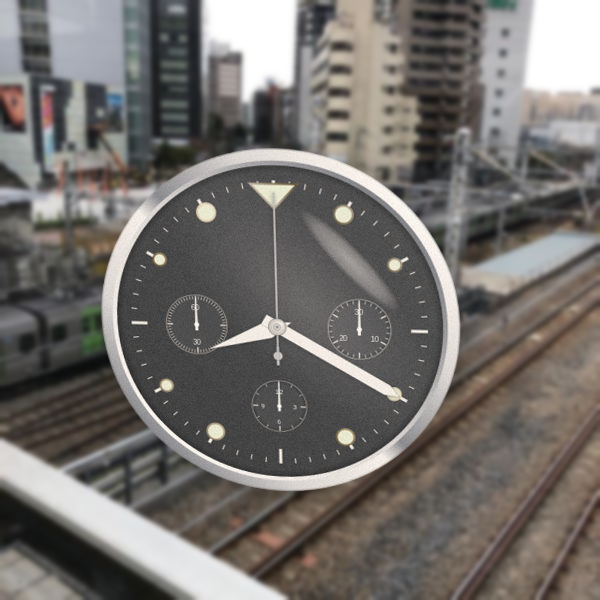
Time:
8:20
